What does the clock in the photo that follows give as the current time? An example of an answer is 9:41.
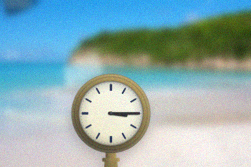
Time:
3:15
